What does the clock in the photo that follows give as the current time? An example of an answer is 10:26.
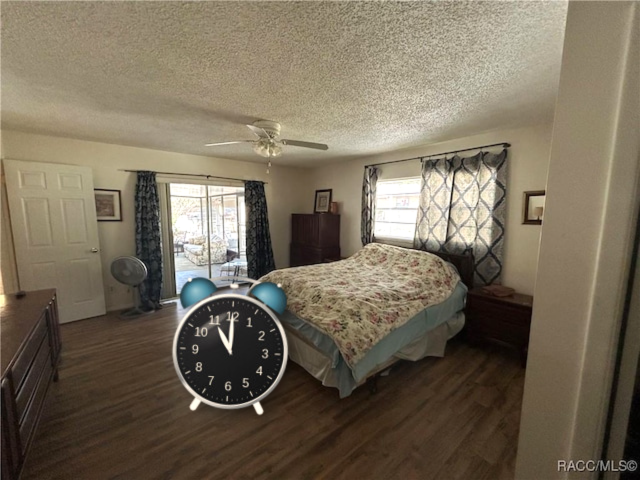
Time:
11:00
